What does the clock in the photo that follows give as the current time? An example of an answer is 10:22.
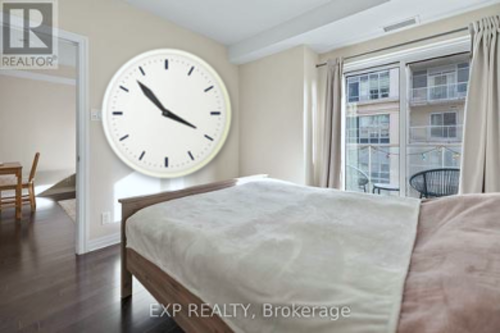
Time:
3:53
